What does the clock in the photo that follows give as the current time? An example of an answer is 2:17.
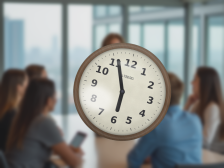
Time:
5:56
